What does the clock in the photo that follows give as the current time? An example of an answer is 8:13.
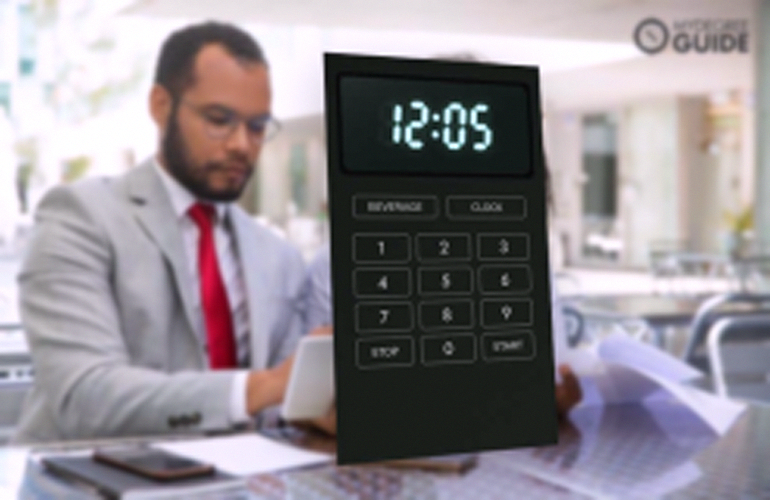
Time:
12:05
